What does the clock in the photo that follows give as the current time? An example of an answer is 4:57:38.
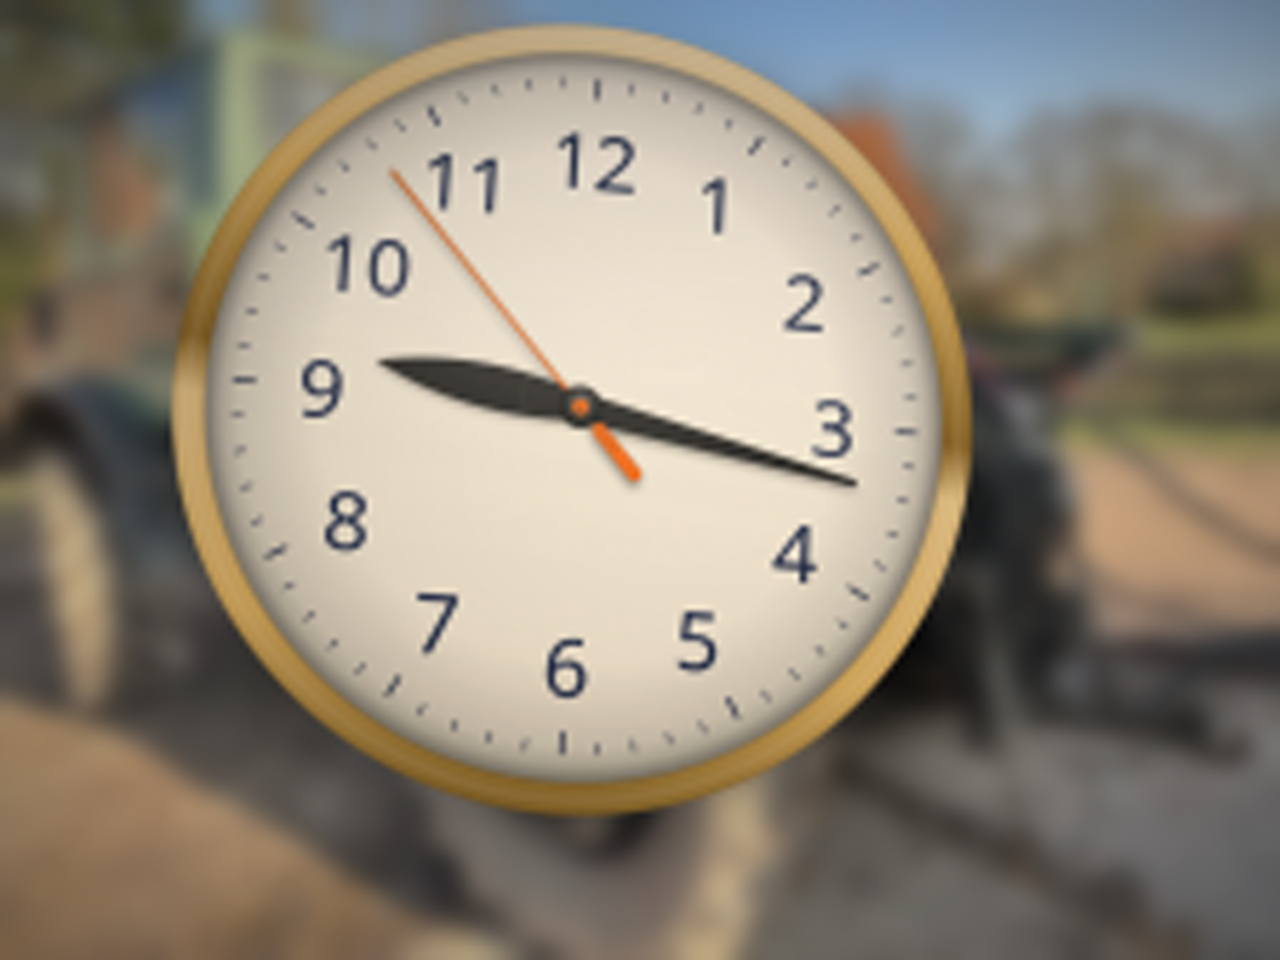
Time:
9:16:53
